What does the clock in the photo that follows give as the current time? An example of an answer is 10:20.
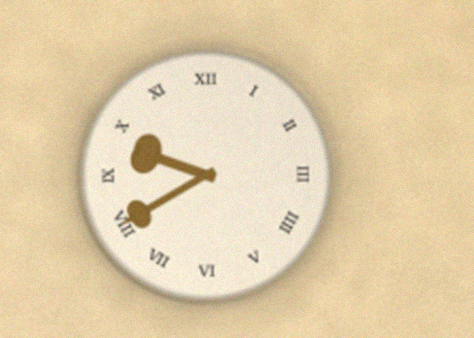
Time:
9:40
